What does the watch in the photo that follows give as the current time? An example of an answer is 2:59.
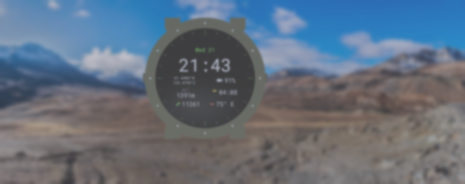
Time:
21:43
